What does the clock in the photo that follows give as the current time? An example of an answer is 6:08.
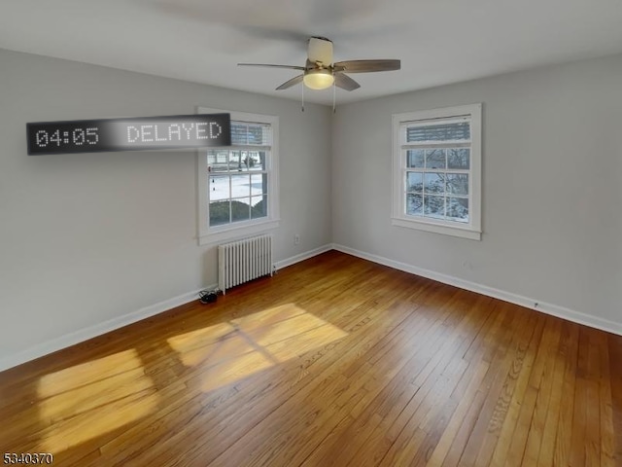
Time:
4:05
